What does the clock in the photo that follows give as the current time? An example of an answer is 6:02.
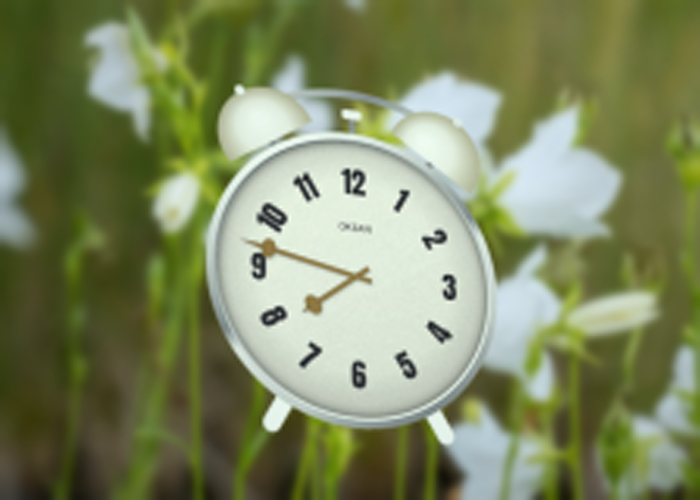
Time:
7:47
